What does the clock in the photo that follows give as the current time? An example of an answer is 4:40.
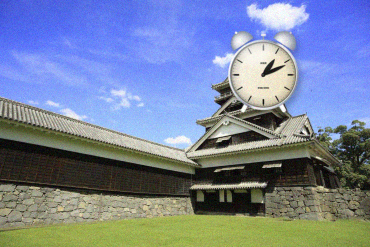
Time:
1:11
